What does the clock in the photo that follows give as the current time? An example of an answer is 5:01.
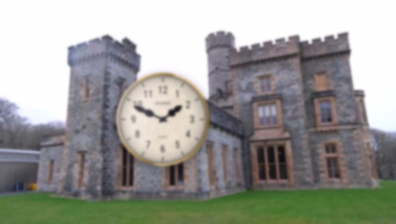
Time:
1:49
